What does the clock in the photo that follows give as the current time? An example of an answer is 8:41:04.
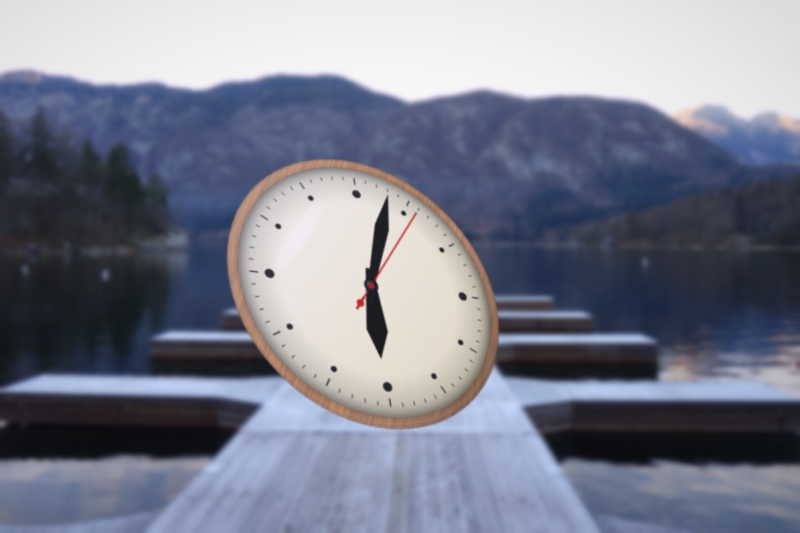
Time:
6:03:06
